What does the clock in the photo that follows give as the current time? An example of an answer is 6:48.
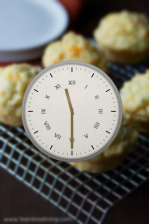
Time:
11:30
